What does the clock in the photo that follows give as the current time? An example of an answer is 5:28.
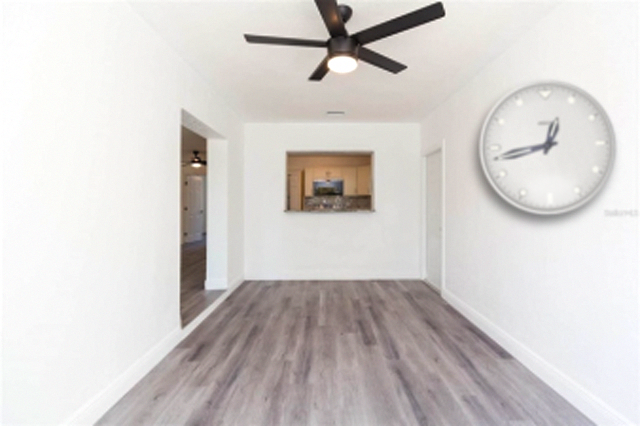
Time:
12:43
